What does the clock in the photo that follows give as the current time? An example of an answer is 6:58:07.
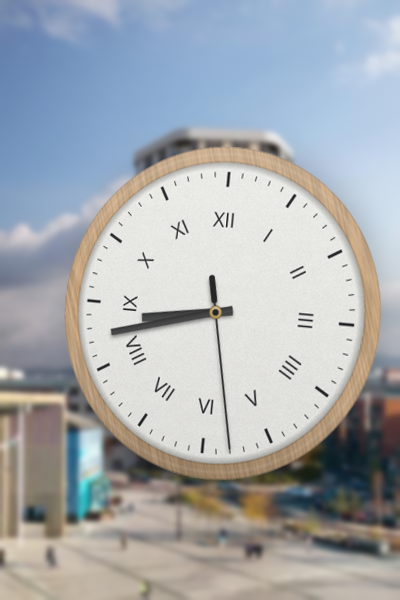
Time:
8:42:28
